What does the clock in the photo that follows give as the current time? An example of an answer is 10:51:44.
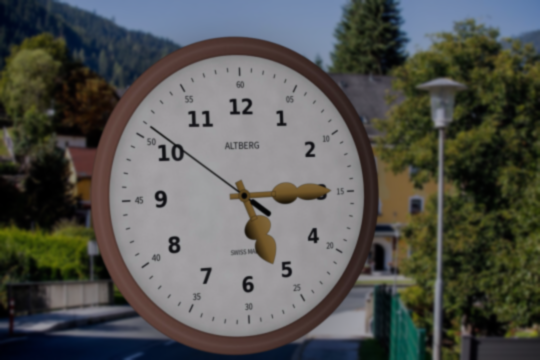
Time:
5:14:51
